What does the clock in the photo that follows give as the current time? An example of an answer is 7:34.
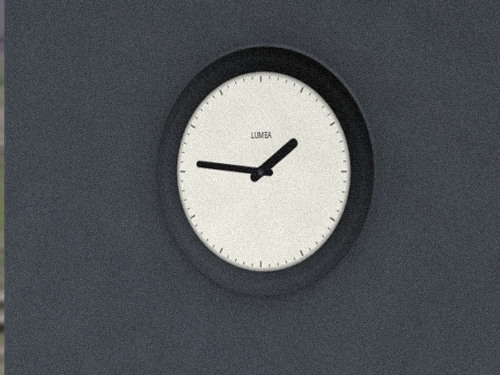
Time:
1:46
